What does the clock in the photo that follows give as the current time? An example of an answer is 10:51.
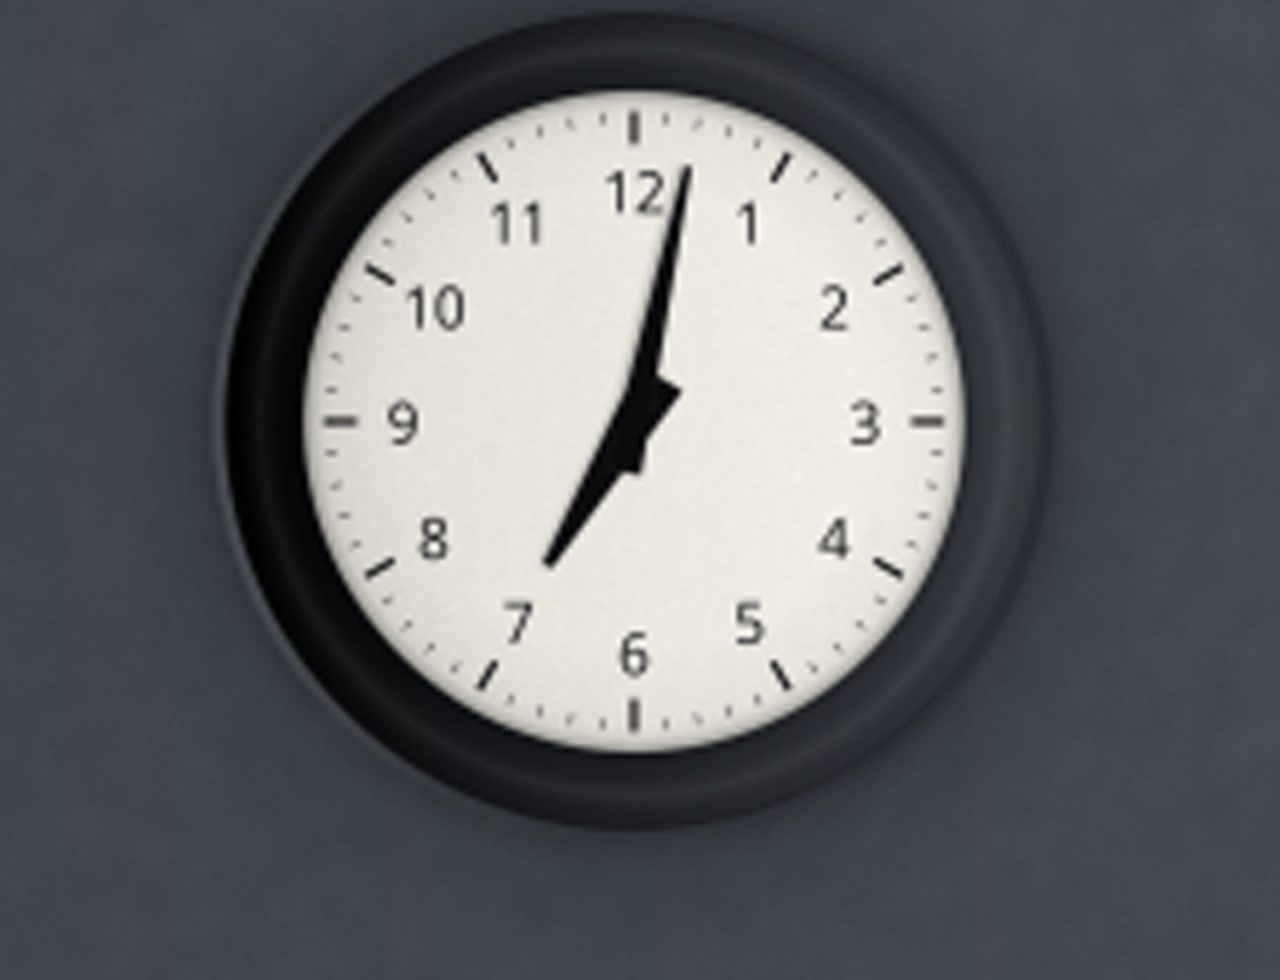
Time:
7:02
